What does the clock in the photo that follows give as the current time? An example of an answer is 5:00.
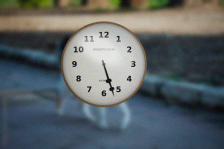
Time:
5:27
